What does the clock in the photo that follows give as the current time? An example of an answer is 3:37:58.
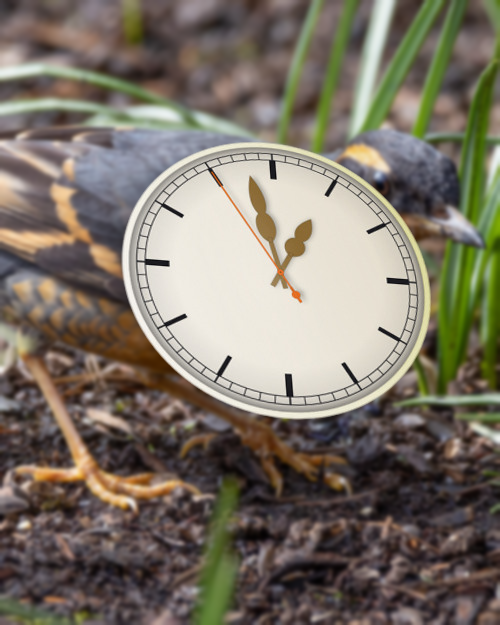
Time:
12:57:55
